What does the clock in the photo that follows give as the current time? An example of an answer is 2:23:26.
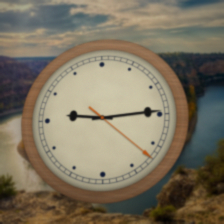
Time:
9:14:22
